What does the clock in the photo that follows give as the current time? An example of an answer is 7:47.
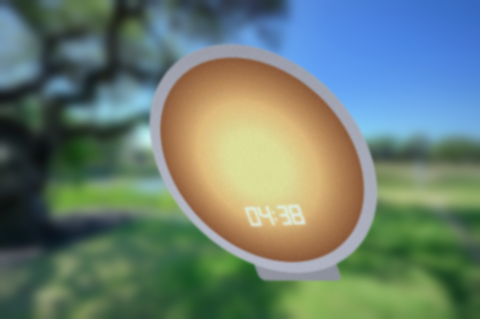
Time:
4:38
